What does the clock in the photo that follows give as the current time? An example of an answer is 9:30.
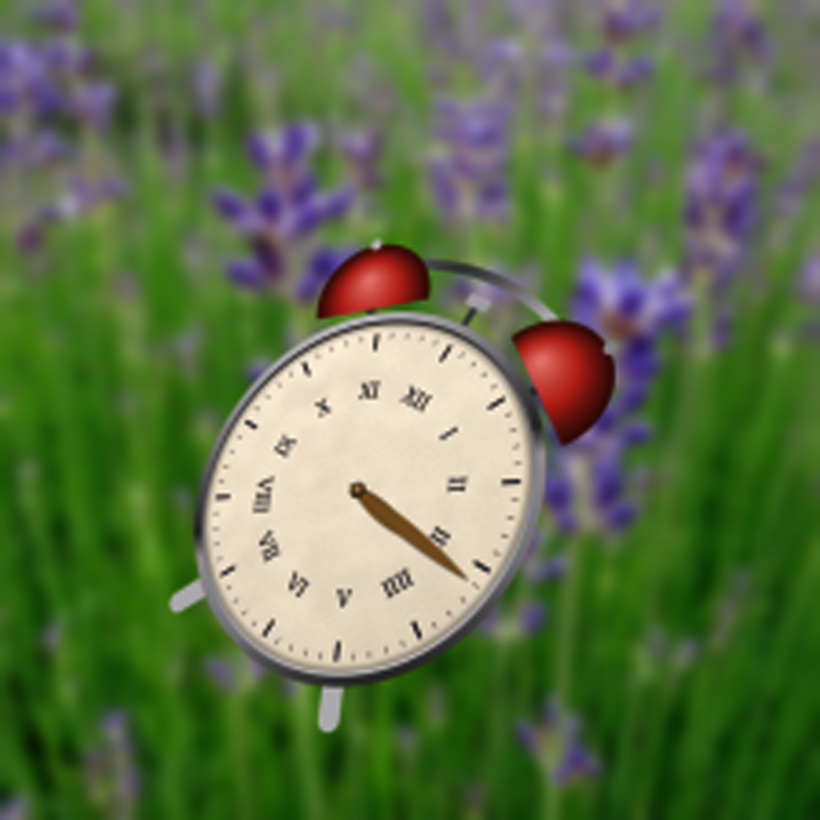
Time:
3:16
